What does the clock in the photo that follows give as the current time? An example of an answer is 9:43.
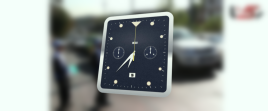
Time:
6:37
